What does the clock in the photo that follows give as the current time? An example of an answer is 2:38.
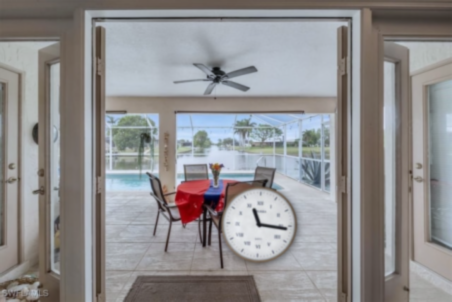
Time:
11:16
